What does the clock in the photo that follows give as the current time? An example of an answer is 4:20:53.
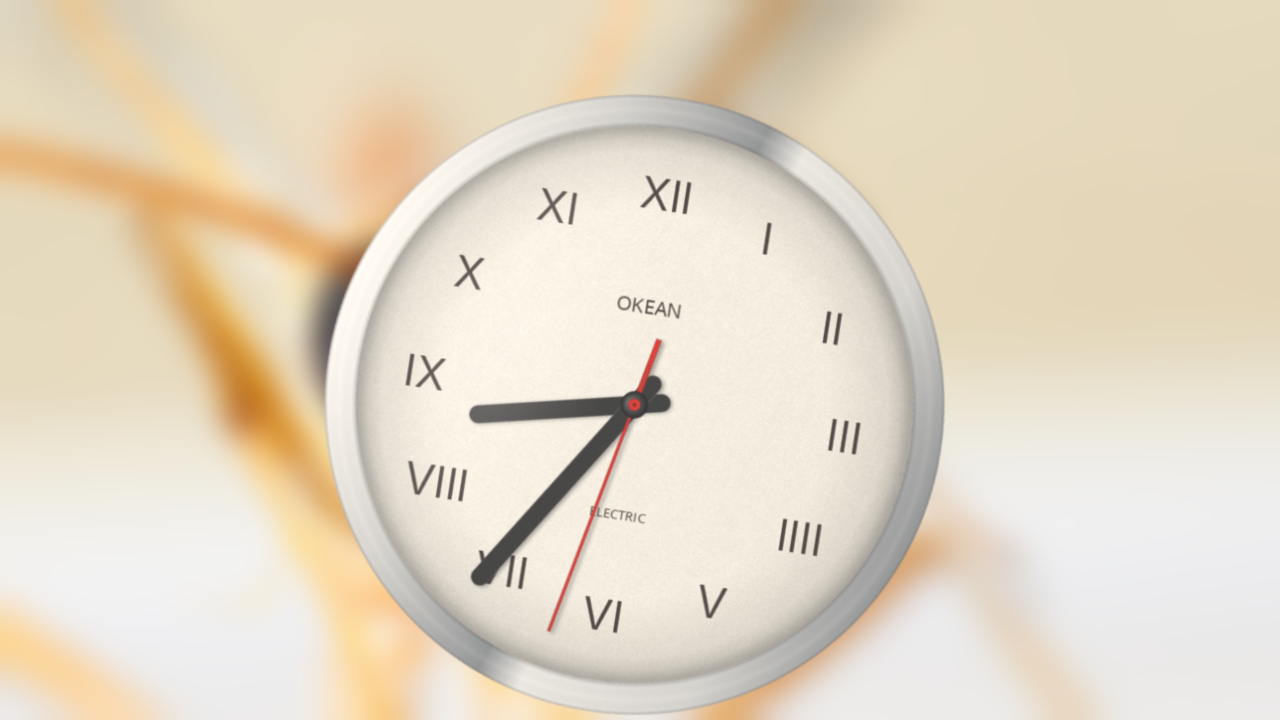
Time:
8:35:32
